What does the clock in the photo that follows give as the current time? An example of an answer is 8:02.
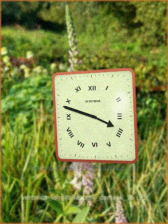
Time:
3:48
